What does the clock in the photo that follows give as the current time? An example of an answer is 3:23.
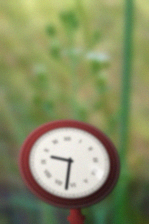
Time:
9:32
